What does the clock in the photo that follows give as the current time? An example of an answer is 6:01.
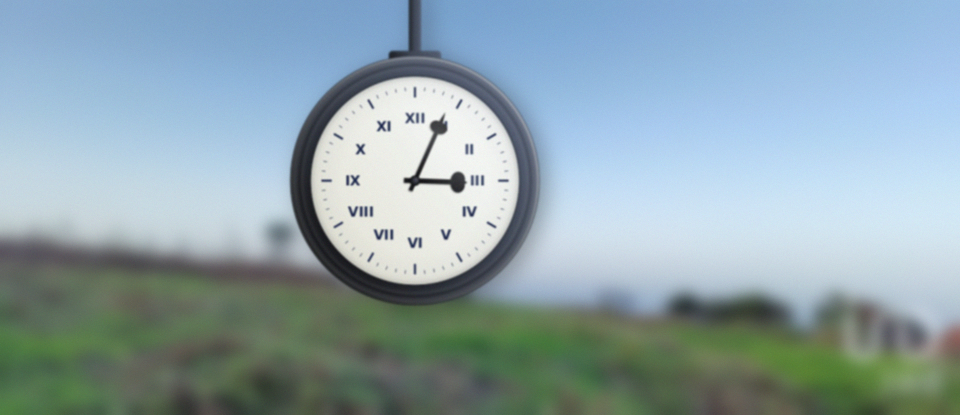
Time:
3:04
